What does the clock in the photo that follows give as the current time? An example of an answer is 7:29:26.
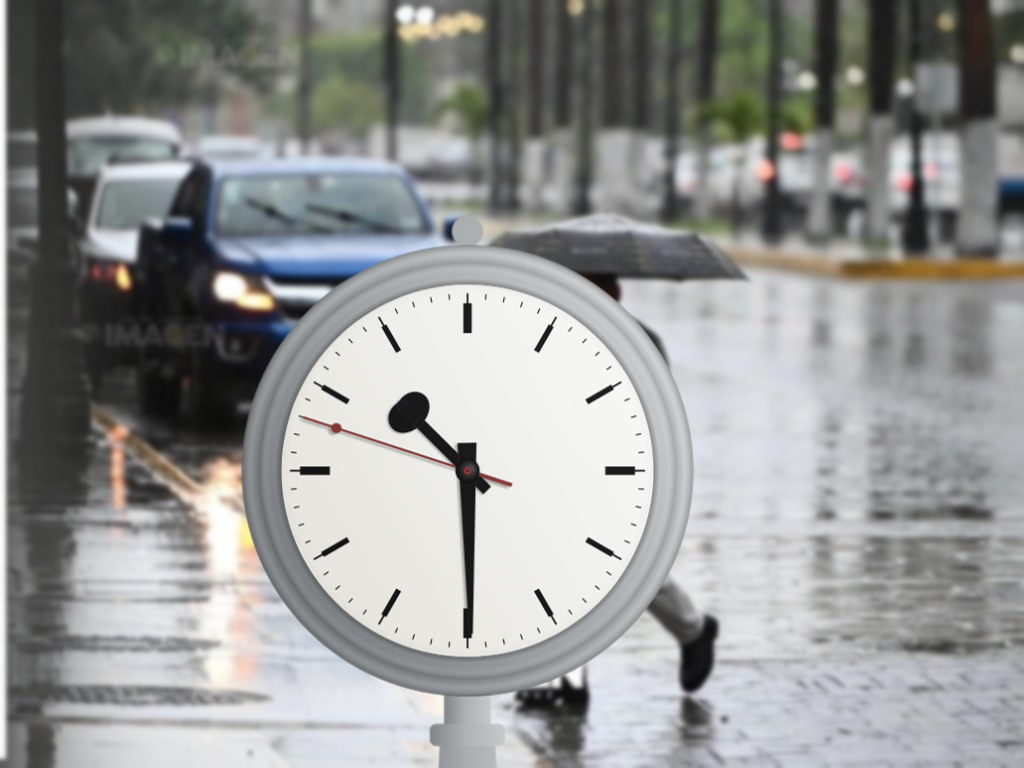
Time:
10:29:48
